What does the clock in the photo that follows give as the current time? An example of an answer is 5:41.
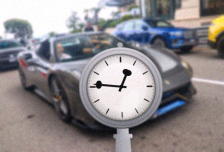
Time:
12:46
